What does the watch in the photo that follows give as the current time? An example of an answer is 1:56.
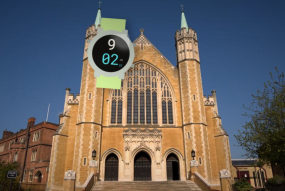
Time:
9:02
